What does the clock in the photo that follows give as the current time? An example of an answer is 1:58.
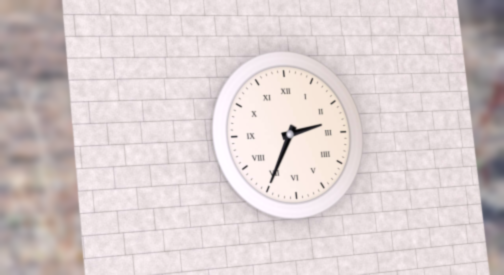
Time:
2:35
